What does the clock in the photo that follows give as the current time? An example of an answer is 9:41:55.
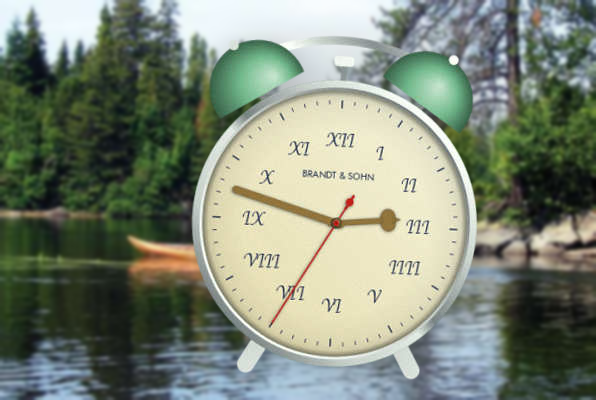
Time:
2:47:35
